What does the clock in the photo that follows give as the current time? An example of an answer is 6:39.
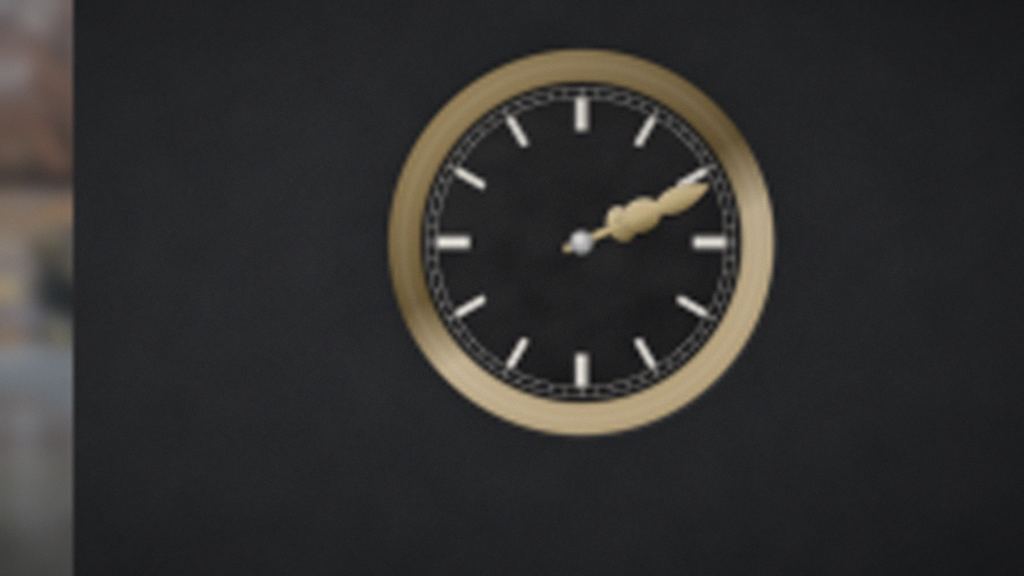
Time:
2:11
